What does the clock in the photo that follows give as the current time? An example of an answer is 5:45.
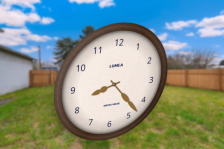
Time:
8:23
